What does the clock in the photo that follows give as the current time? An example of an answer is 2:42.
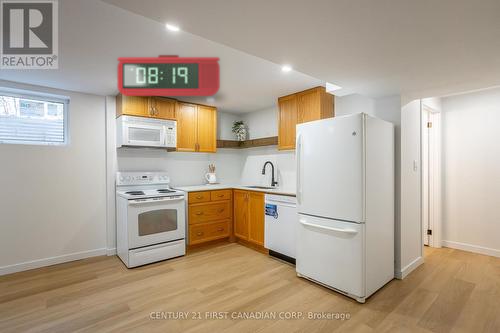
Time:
8:19
